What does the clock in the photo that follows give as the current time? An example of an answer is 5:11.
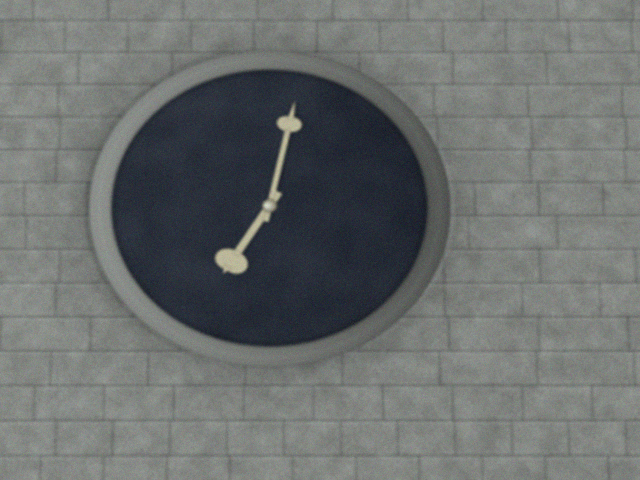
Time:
7:02
